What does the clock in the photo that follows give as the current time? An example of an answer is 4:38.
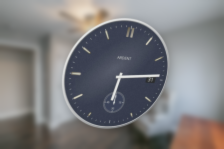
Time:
6:14
